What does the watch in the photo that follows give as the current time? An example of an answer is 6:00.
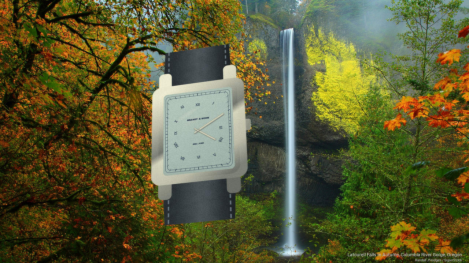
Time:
4:10
